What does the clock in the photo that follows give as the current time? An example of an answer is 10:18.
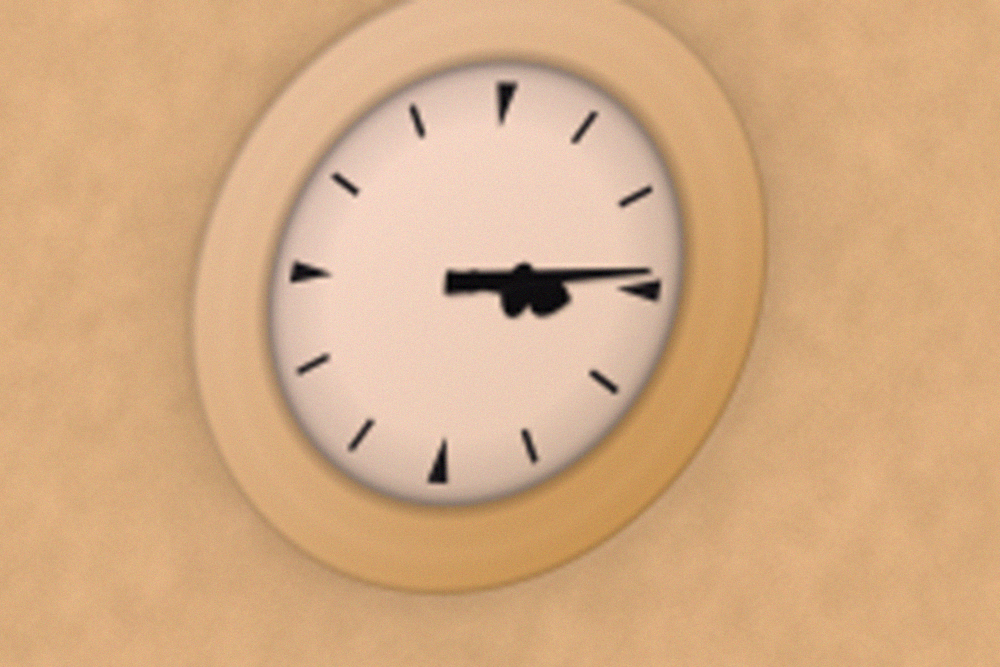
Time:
3:14
